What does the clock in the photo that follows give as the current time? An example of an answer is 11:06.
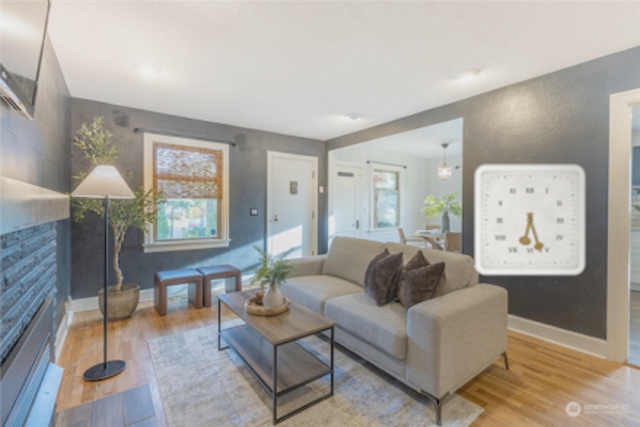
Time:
6:27
